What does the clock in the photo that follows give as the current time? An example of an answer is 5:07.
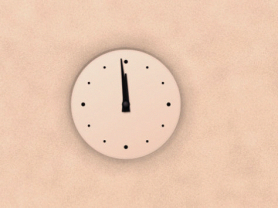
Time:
11:59
